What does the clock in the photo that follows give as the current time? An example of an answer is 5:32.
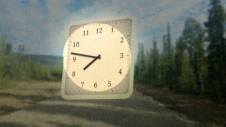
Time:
7:47
